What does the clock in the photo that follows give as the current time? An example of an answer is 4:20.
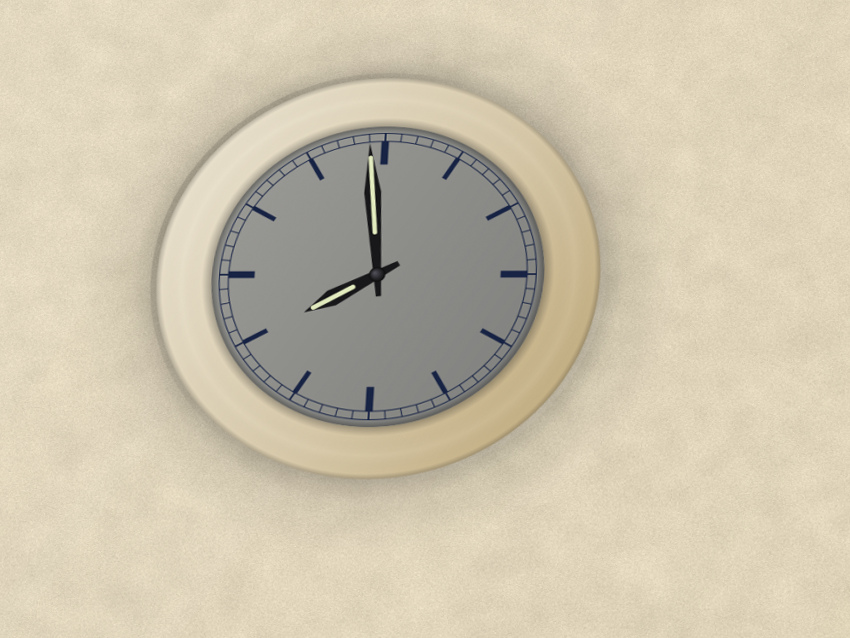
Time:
7:59
